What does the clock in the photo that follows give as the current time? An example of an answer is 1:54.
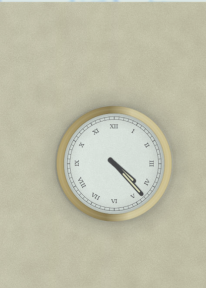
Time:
4:23
